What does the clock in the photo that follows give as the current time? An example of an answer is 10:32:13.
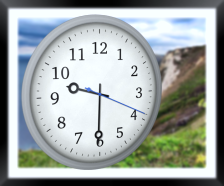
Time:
9:30:19
